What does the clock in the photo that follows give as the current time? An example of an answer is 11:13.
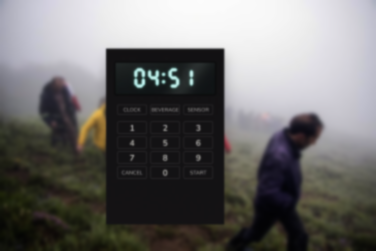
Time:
4:51
